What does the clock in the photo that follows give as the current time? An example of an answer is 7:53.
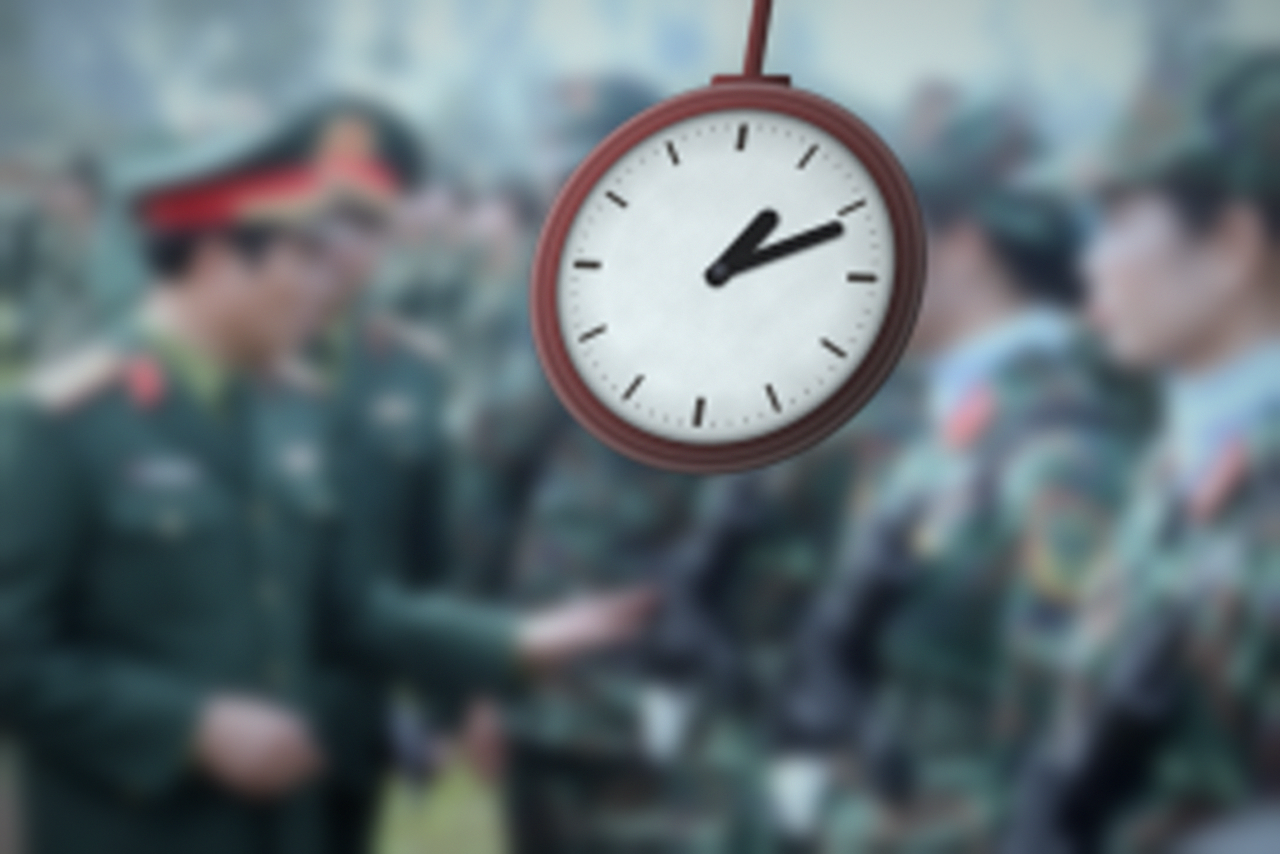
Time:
1:11
